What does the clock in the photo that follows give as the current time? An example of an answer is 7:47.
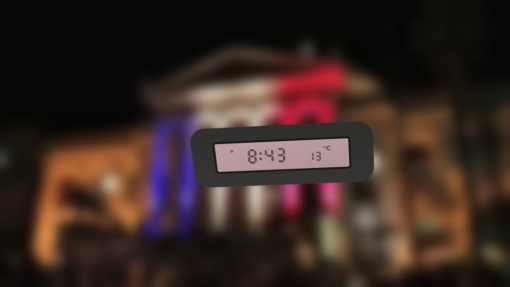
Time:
8:43
